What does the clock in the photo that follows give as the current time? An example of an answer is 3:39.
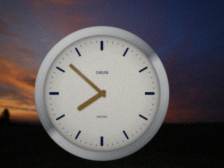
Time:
7:52
